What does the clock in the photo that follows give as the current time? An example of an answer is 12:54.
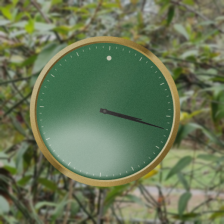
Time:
3:17
